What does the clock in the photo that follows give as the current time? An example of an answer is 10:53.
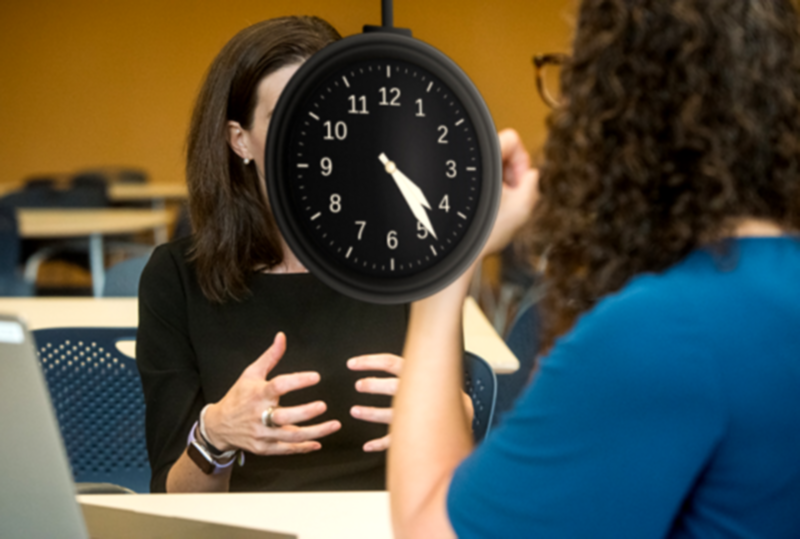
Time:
4:24
